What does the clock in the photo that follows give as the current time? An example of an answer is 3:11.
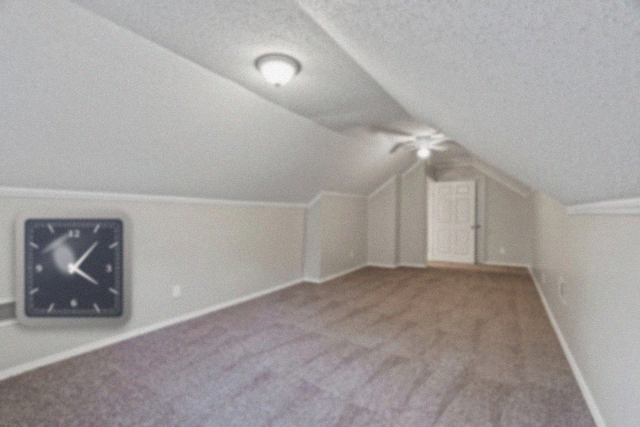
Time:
4:07
